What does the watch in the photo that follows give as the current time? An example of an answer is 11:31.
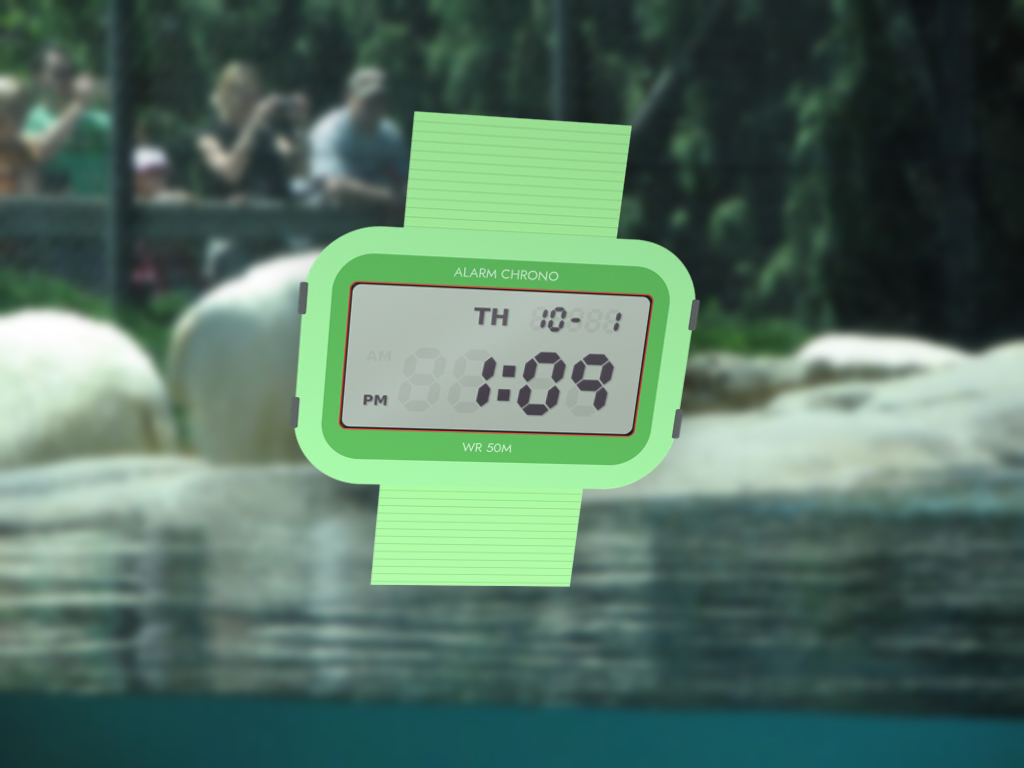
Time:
1:09
